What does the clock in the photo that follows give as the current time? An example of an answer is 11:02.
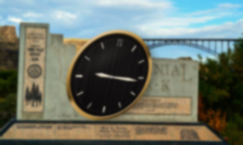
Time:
9:16
